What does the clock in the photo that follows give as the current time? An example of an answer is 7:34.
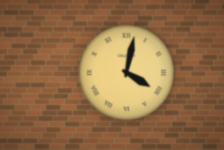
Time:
4:02
